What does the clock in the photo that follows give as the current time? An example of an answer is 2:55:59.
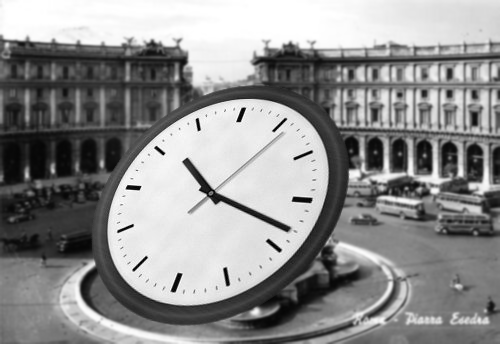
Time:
10:18:06
